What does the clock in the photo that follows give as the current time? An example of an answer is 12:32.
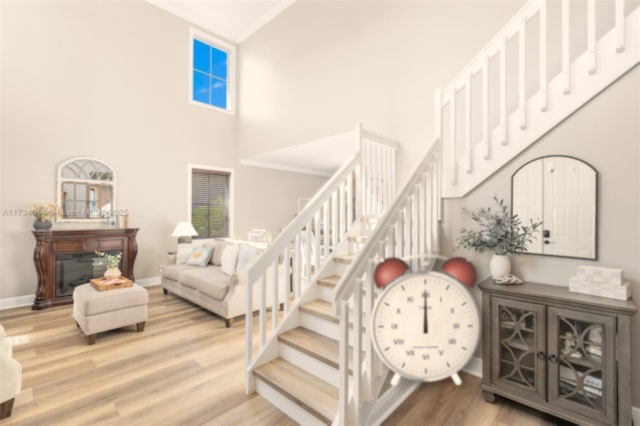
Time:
12:00
